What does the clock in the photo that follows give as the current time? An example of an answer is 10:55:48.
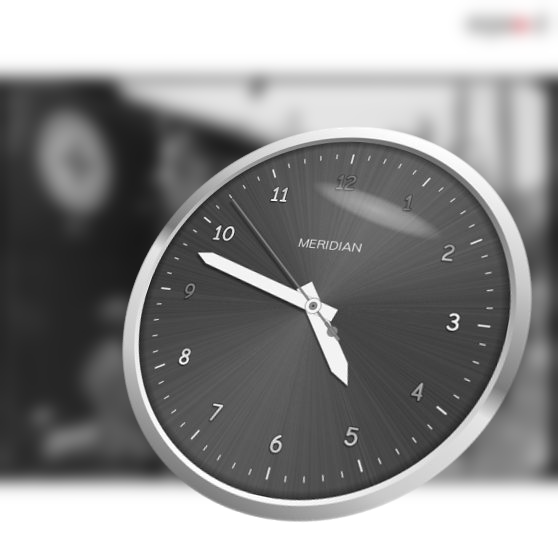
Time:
4:47:52
